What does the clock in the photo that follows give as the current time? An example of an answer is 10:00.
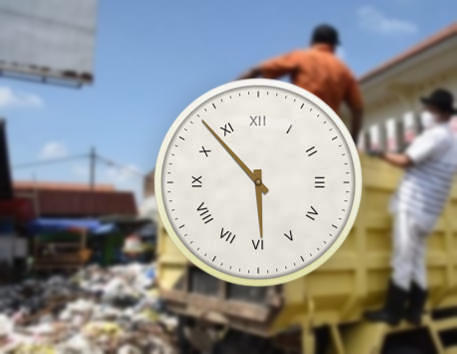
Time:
5:53
